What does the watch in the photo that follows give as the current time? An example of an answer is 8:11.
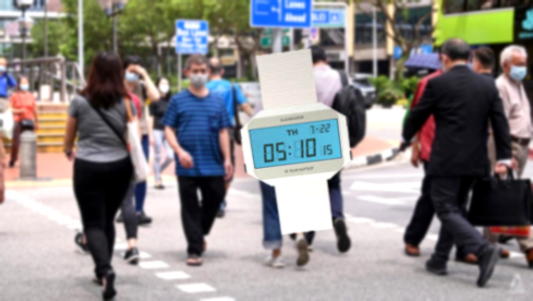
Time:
5:10
